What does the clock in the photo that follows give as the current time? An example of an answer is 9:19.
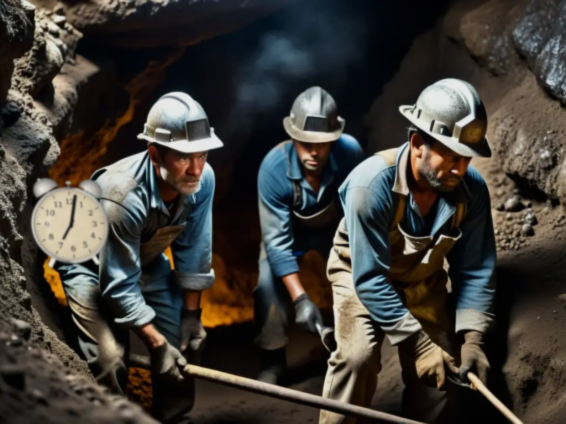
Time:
7:02
